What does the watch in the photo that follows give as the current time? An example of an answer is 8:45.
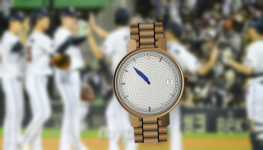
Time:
10:53
